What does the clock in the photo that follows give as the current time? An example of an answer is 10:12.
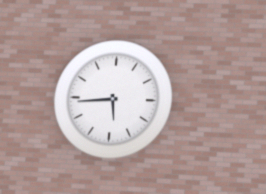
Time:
5:44
